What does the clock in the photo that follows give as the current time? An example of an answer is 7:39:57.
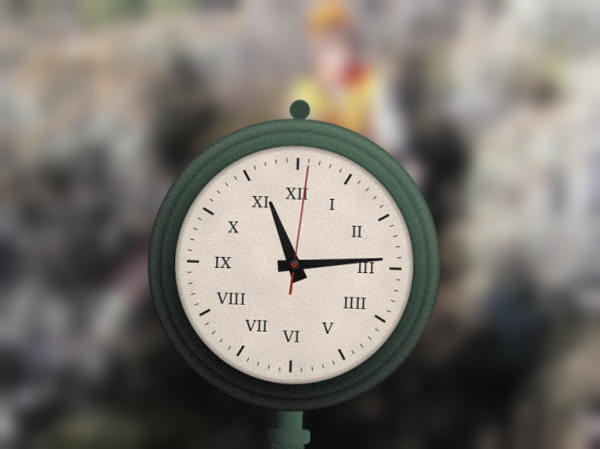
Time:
11:14:01
